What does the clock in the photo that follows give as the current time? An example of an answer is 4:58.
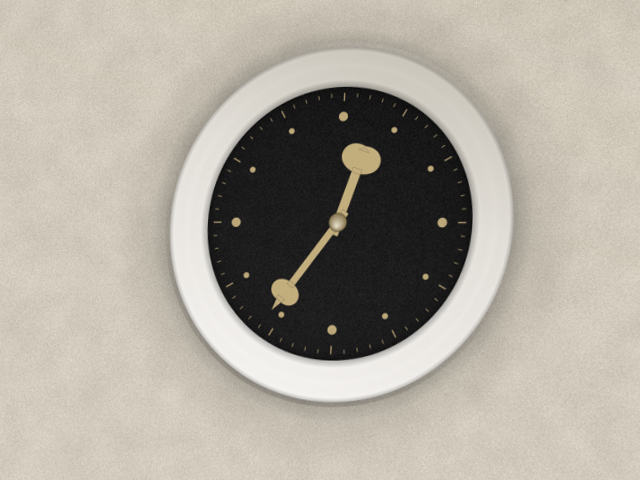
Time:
12:36
